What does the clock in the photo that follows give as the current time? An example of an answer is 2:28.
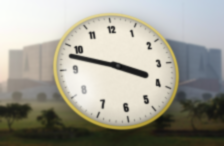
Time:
3:48
